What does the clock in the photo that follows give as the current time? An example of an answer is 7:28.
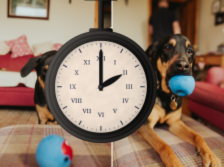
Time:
2:00
